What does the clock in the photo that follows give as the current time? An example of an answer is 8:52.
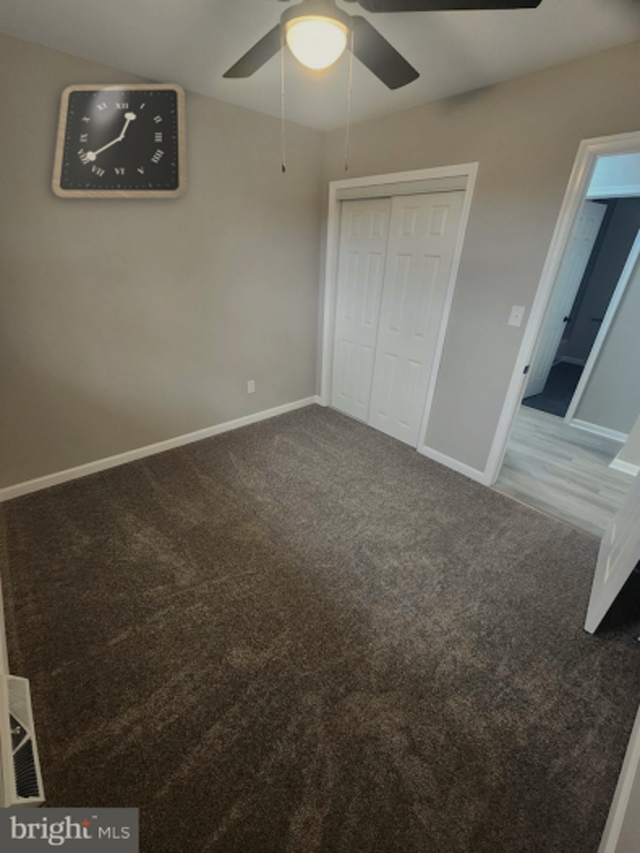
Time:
12:39
